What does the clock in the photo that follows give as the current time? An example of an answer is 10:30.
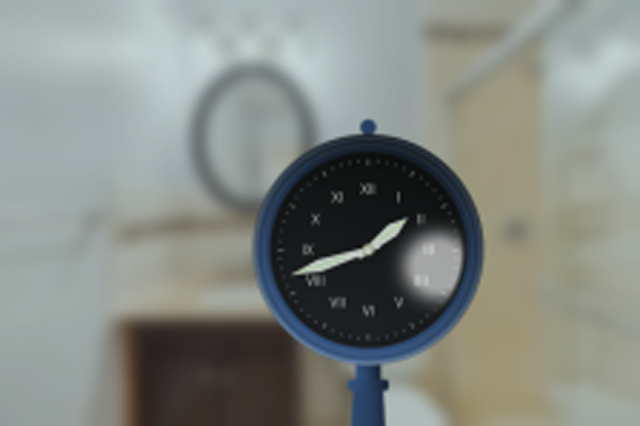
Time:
1:42
